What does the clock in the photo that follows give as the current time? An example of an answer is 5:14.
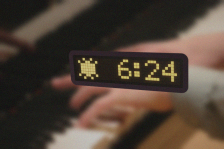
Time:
6:24
